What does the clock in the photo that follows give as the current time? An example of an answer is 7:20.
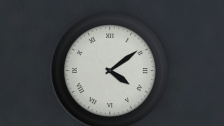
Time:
4:09
